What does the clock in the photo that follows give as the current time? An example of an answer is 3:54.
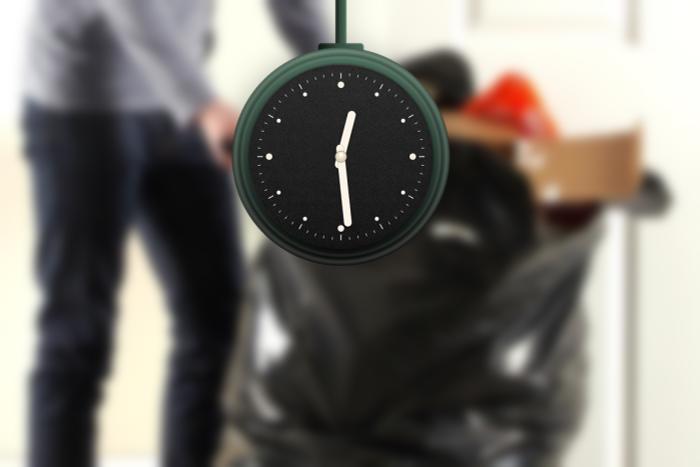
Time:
12:29
